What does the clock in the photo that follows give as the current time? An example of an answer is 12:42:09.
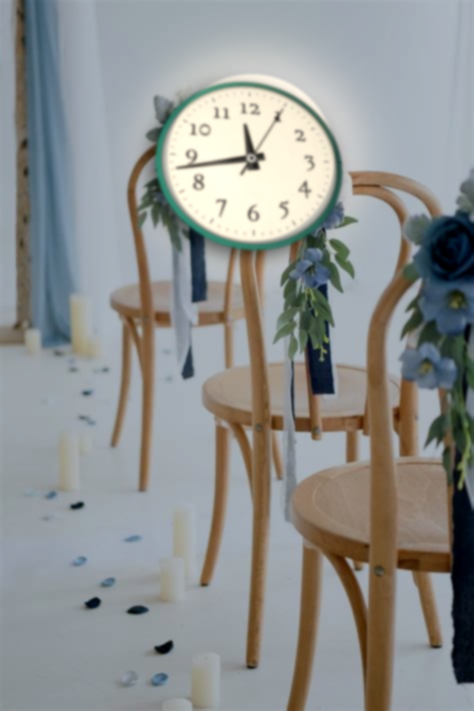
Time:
11:43:05
